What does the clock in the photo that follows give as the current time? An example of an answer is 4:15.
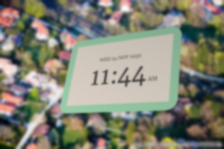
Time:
11:44
